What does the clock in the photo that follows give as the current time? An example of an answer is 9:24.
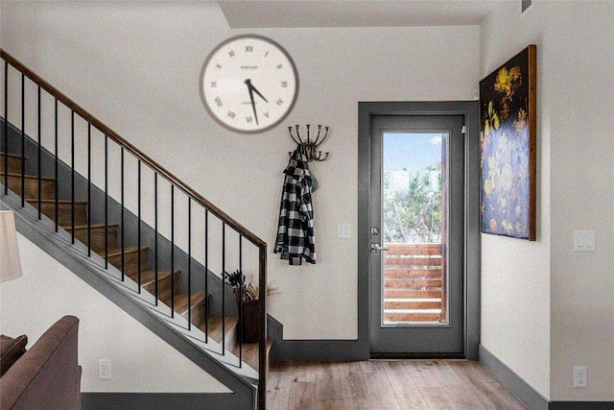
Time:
4:28
